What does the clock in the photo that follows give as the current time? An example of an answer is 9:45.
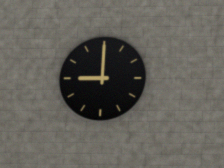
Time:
9:00
